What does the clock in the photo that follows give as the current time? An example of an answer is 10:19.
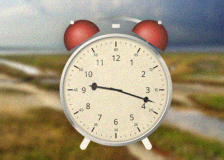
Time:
9:18
